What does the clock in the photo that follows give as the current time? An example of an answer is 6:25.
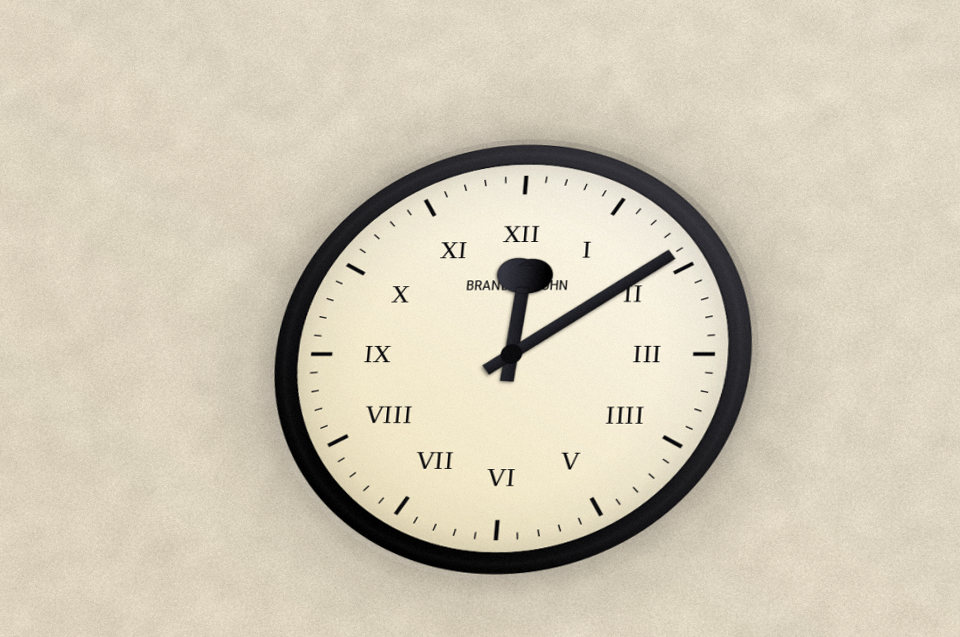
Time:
12:09
